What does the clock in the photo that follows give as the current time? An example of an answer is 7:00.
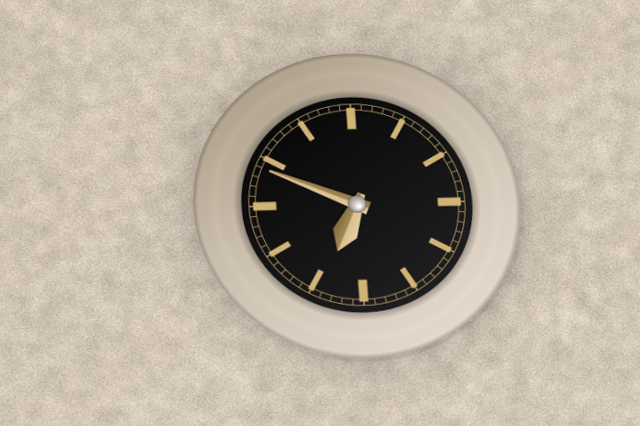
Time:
6:49
